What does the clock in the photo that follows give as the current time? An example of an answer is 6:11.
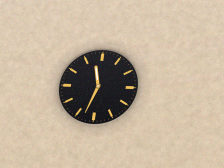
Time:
11:33
